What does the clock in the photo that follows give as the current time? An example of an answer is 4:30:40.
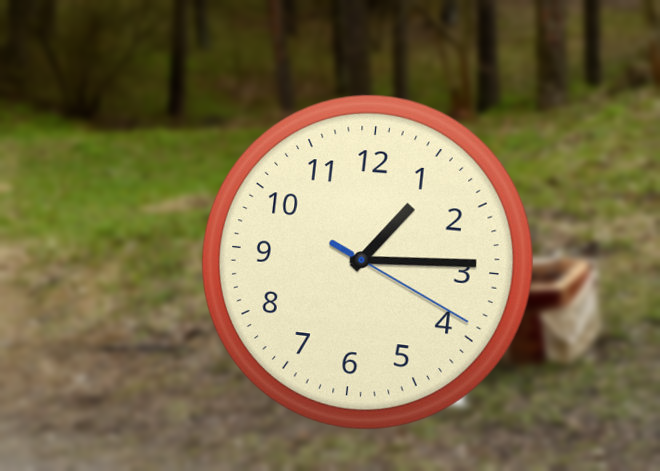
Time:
1:14:19
